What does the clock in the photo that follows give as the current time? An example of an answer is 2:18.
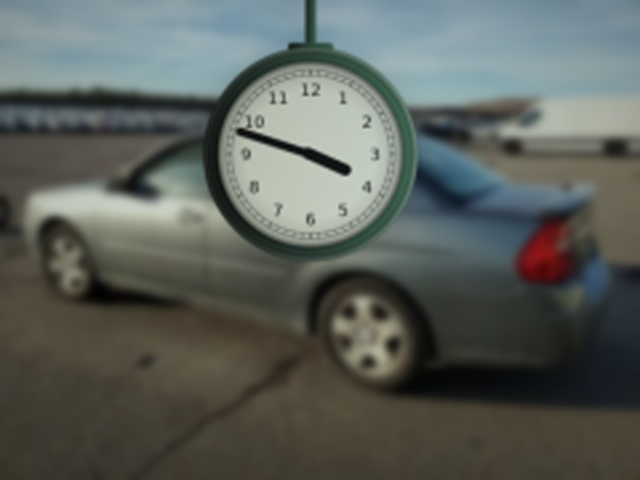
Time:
3:48
